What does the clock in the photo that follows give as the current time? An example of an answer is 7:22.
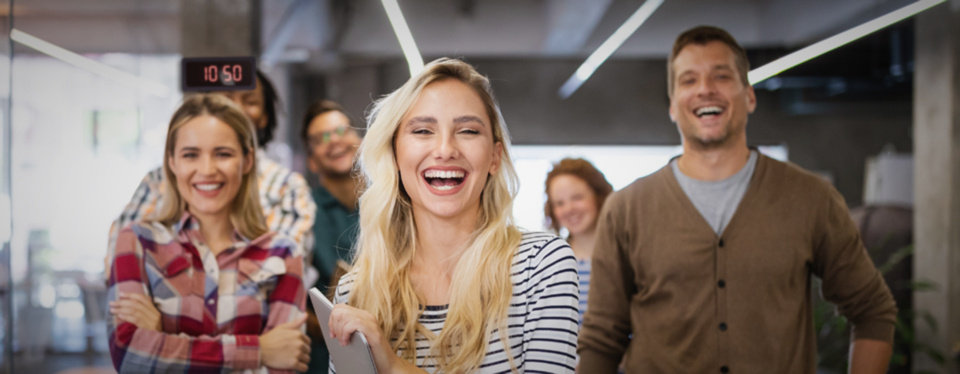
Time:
10:50
